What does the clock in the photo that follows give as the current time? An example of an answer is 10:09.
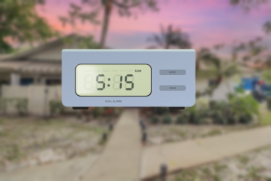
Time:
5:15
